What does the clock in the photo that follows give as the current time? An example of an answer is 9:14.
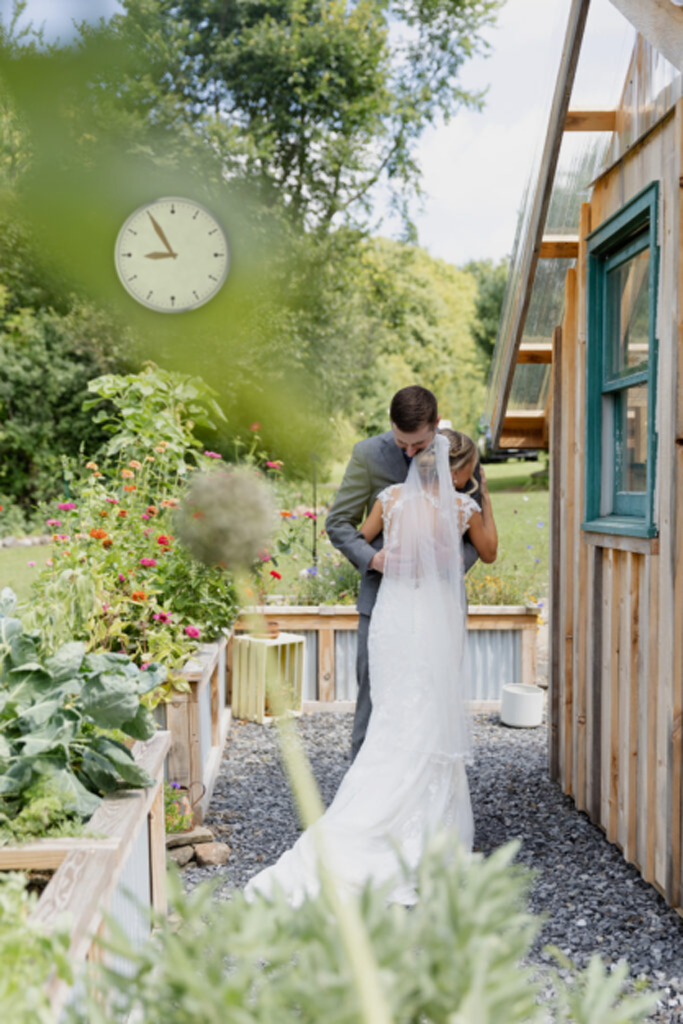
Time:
8:55
